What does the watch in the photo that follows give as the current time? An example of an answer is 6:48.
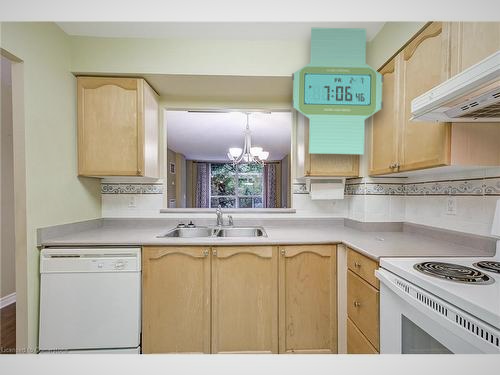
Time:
7:06
